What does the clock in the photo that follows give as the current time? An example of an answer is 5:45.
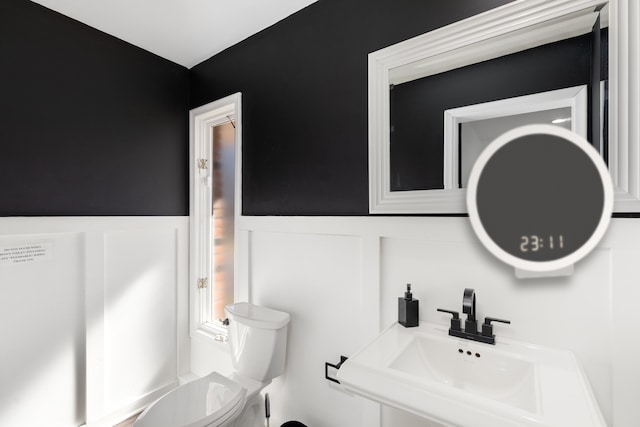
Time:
23:11
